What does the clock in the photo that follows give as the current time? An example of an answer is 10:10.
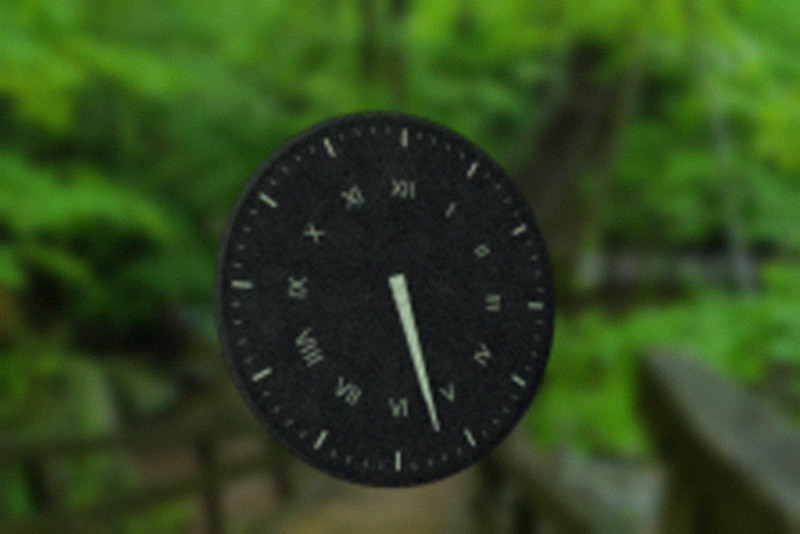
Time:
5:27
